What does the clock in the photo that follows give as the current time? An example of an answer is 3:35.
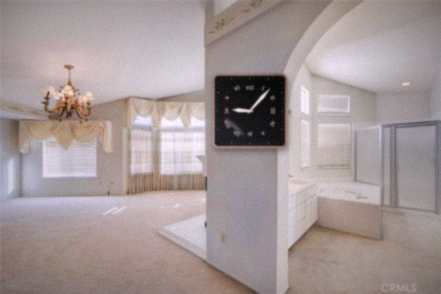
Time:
9:07
